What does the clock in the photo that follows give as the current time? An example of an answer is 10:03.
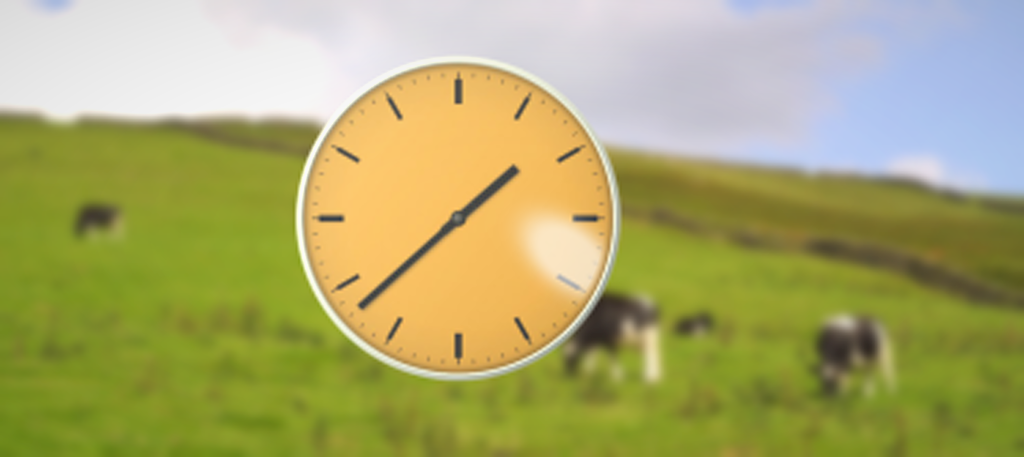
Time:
1:38
